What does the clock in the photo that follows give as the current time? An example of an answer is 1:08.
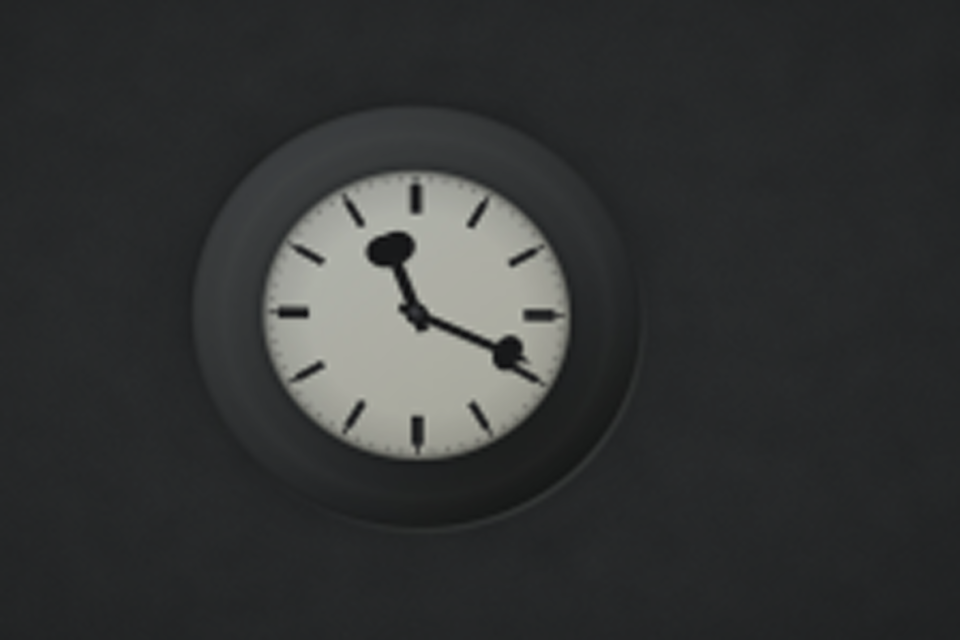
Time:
11:19
